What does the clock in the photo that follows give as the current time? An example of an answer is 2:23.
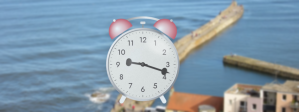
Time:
9:18
